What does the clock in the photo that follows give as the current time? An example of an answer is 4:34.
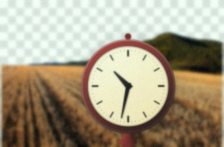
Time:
10:32
